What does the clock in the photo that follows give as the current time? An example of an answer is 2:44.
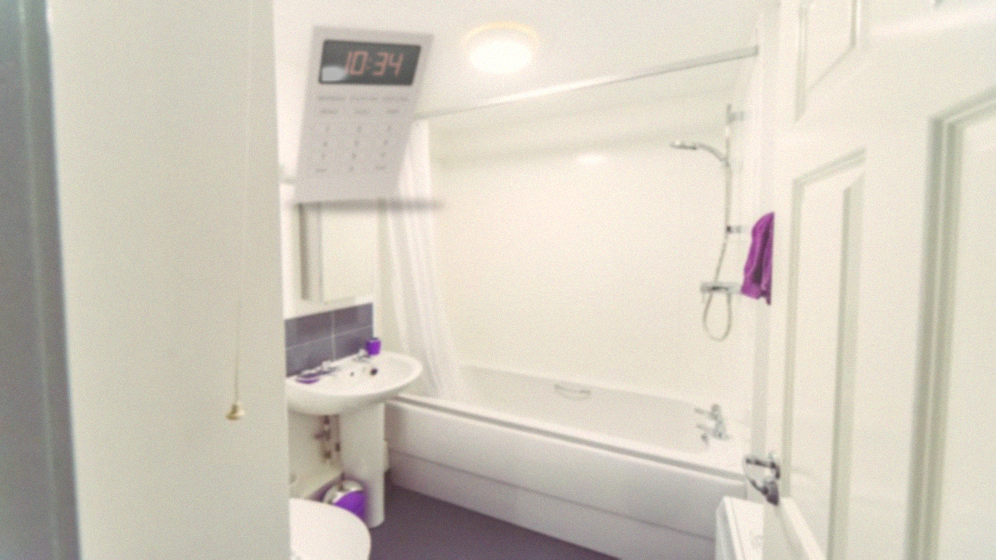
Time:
10:34
